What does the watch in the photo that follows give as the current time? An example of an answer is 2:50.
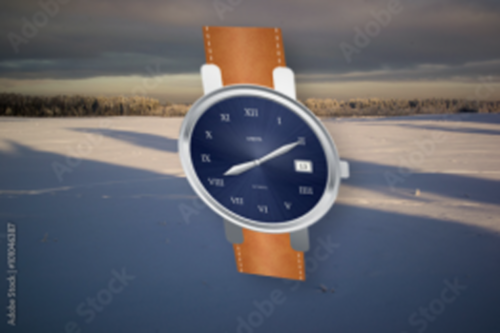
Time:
8:10
